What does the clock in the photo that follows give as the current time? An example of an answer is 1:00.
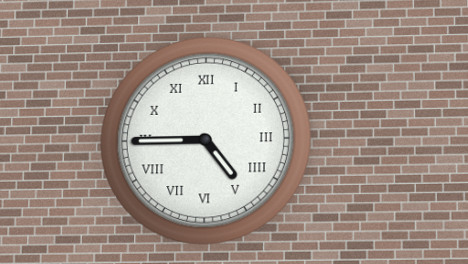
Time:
4:45
